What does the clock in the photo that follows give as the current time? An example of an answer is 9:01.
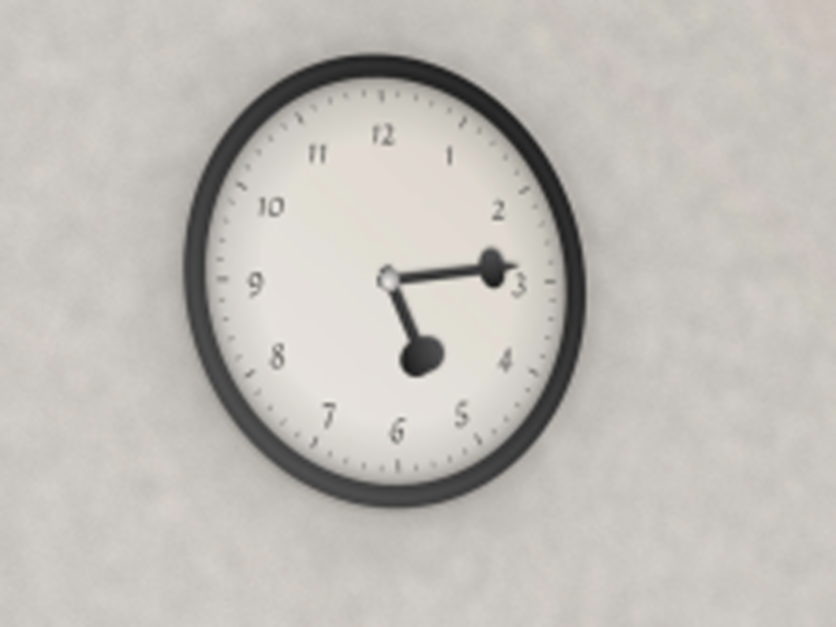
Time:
5:14
